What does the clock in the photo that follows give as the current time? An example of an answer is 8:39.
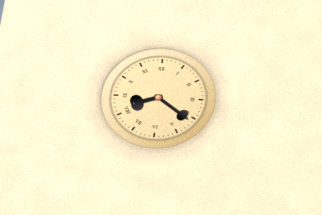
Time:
8:21
